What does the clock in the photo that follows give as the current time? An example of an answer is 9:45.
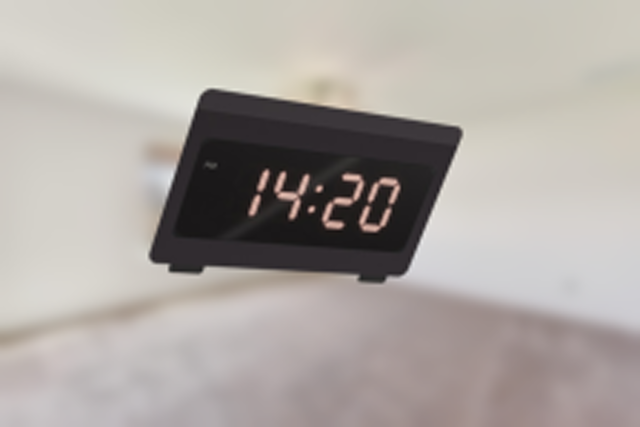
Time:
14:20
